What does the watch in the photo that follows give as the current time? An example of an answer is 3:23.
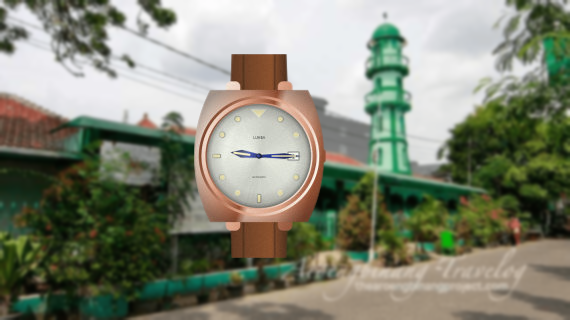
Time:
9:15
